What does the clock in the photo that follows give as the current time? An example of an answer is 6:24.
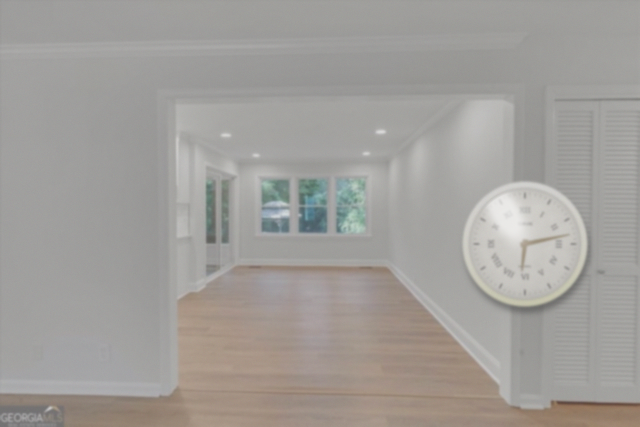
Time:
6:13
